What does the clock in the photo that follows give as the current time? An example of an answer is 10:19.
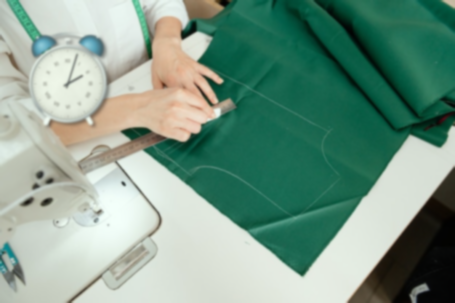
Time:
2:03
